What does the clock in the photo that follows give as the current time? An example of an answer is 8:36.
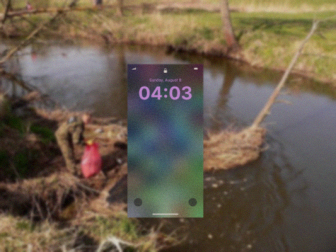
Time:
4:03
